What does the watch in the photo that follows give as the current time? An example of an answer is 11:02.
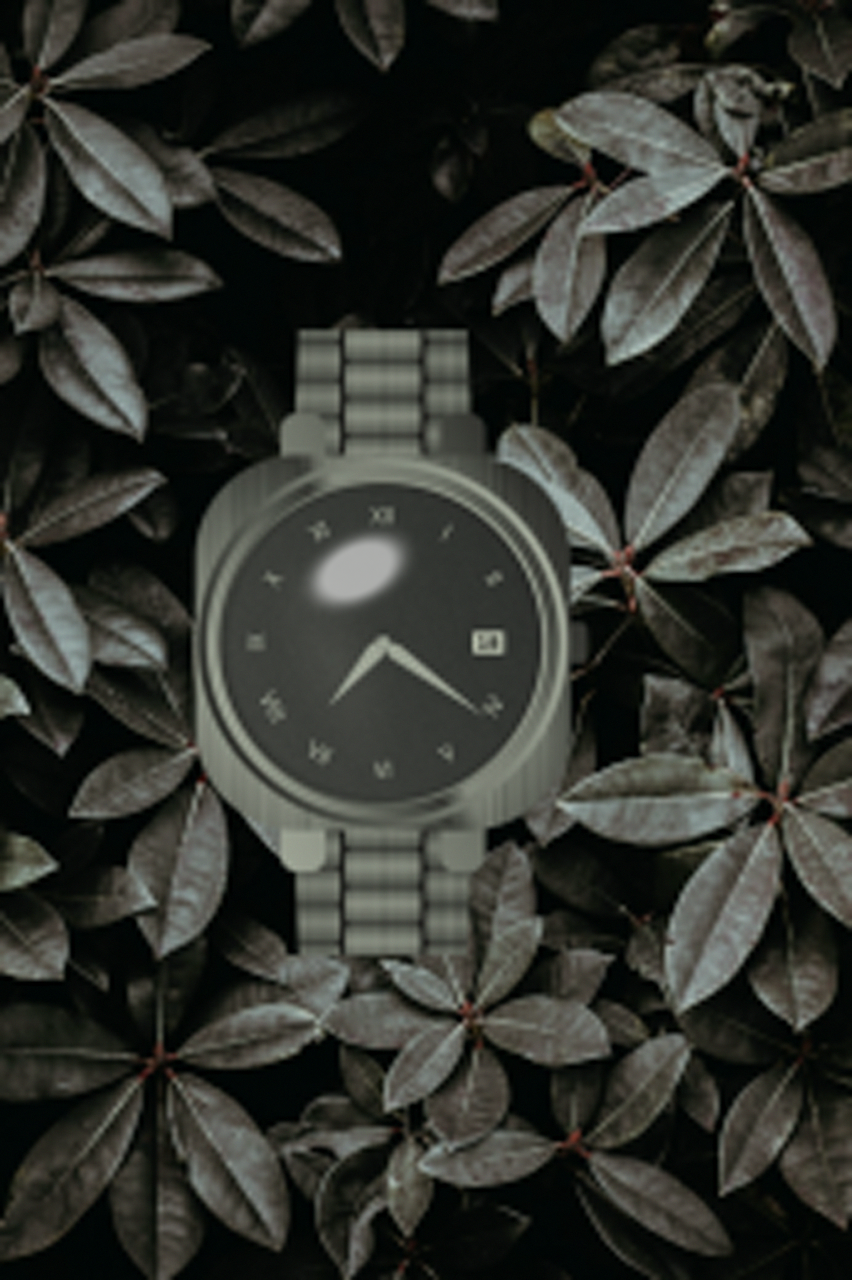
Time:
7:21
